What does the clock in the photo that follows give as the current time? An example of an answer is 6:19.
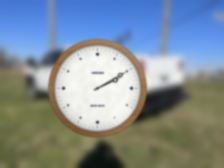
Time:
2:10
